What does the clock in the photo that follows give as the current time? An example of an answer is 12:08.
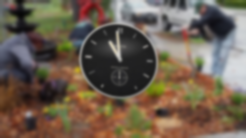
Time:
10:59
